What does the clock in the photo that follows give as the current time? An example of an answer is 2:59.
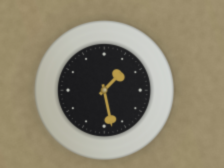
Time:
1:28
